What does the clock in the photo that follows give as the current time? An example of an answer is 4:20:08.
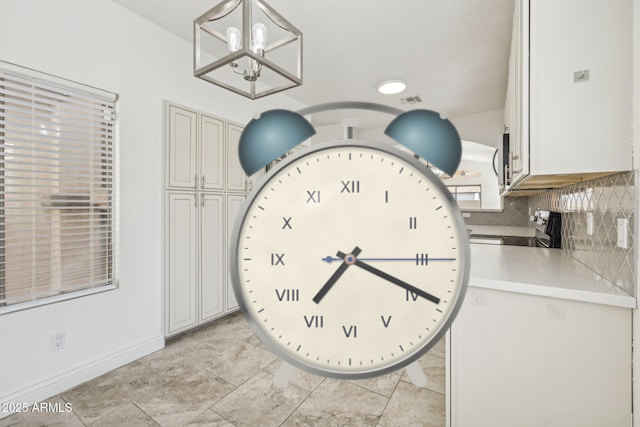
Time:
7:19:15
